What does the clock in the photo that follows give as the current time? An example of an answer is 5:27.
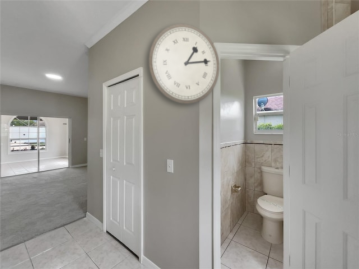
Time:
1:14
